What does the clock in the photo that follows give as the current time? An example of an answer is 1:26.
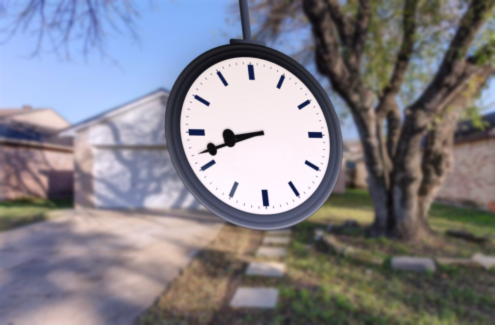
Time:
8:42
